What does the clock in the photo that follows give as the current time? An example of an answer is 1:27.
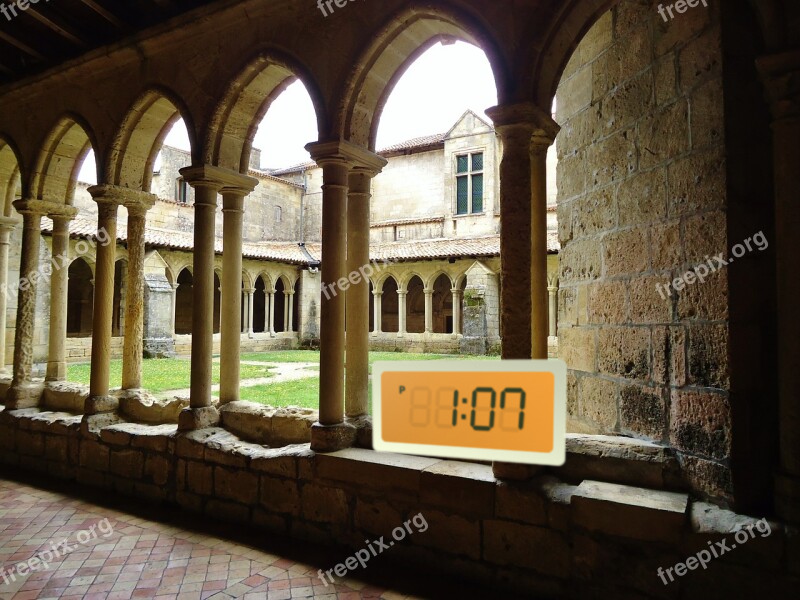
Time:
1:07
